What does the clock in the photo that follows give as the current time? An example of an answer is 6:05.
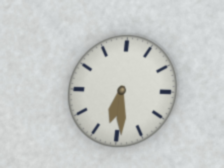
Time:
6:29
